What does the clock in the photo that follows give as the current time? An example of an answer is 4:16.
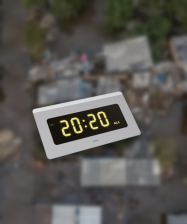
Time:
20:20
